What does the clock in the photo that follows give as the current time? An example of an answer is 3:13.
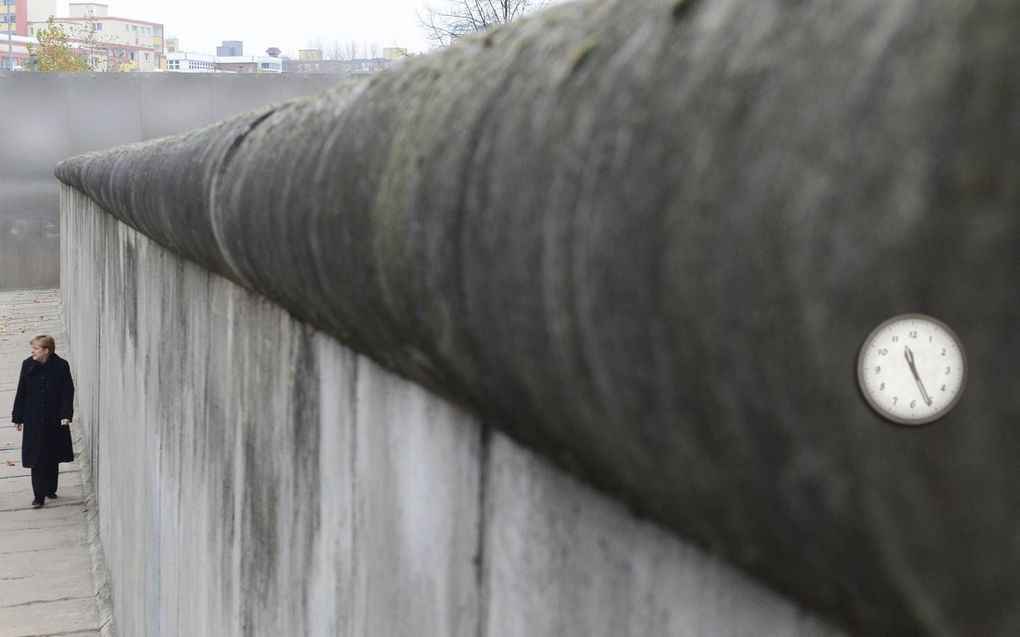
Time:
11:26
